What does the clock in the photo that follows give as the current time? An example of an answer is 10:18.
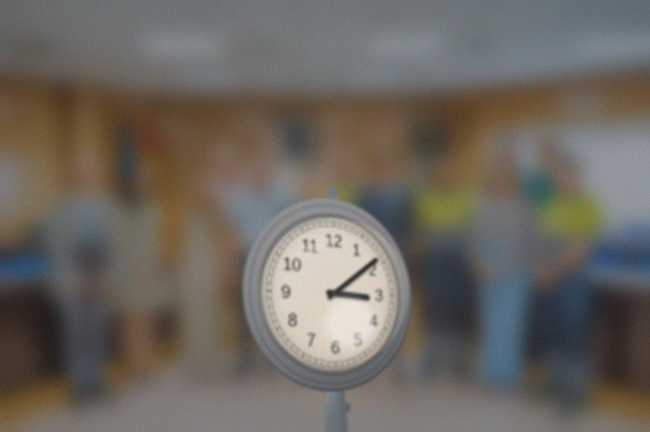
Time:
3:09
